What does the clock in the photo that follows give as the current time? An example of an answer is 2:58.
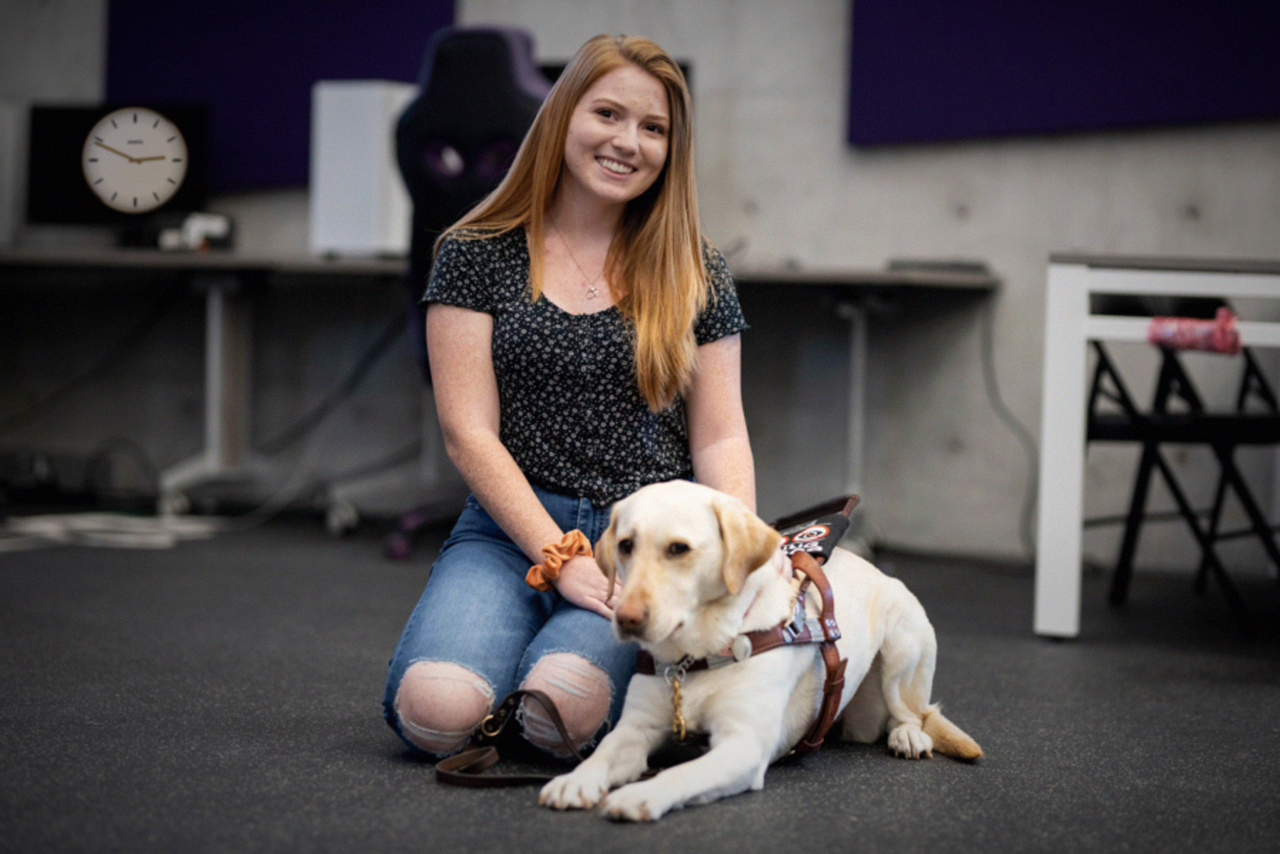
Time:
2:49
